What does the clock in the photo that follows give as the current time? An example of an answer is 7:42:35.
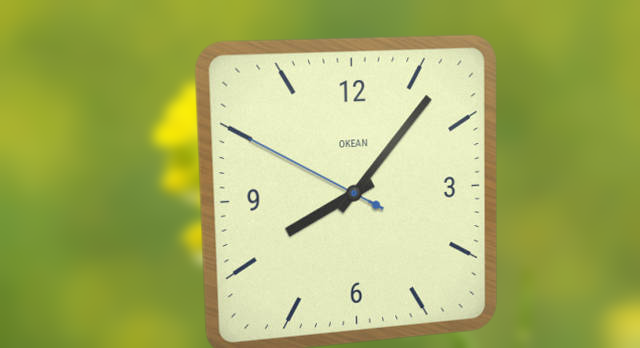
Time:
8:06:50
